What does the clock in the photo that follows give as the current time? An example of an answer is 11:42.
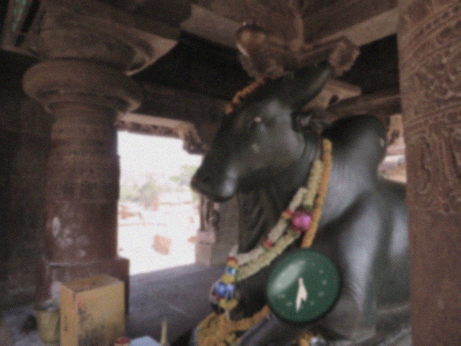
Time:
5:31
